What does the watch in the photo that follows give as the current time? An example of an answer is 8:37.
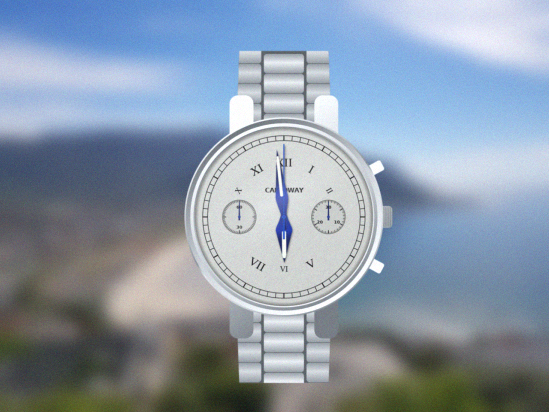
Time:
5:59
